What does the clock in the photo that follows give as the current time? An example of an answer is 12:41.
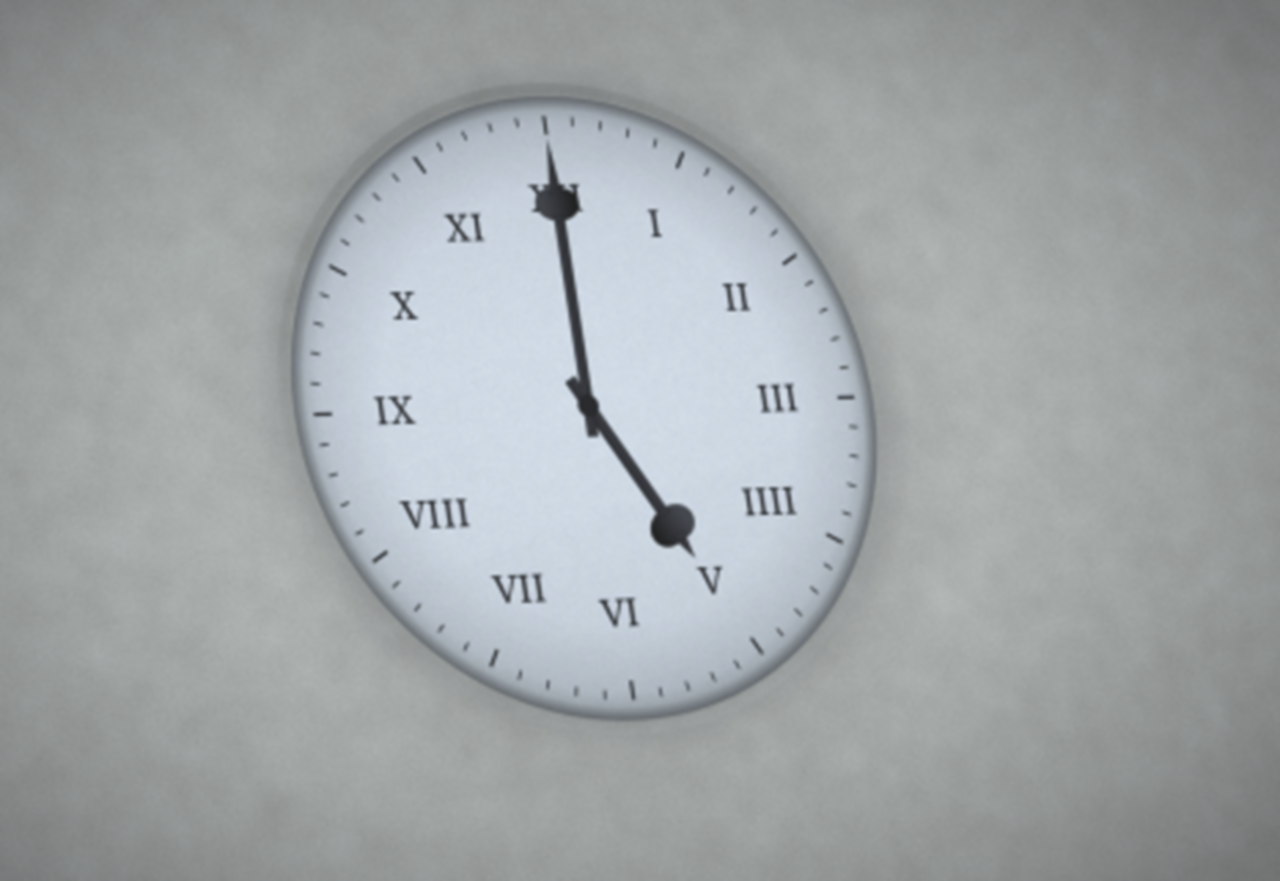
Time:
5:00
